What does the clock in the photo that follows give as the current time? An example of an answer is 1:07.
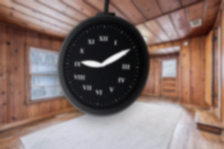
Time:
9:10
